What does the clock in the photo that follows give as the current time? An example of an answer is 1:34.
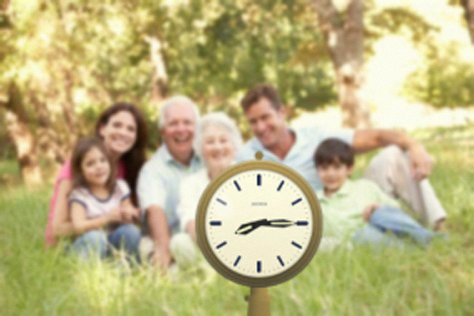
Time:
8:15
